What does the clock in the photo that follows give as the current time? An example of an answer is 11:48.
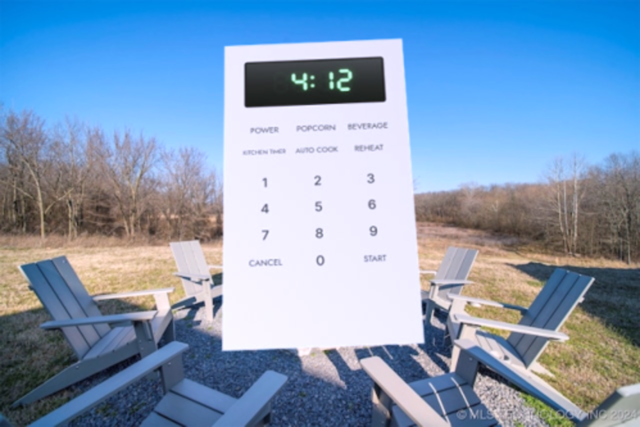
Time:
4:12
